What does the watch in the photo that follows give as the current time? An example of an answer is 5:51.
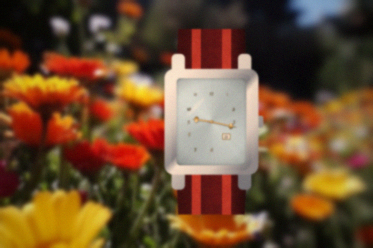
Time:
9:17
